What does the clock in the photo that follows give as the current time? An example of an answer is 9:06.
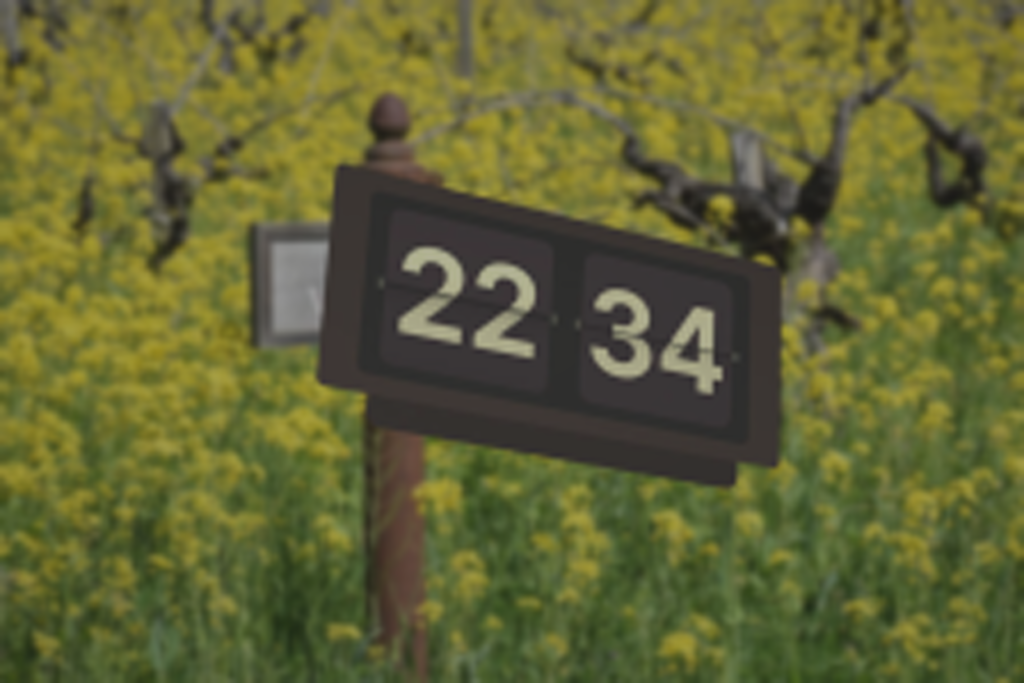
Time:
22:34
